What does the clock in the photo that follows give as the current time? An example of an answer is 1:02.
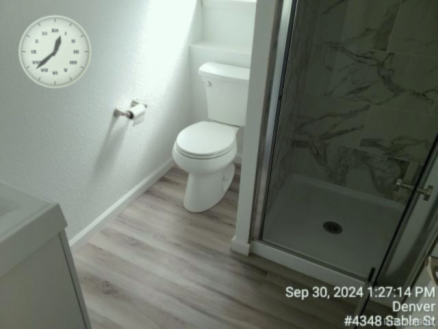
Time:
12:38
